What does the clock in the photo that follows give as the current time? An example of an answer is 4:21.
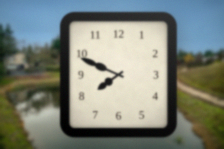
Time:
7:49
